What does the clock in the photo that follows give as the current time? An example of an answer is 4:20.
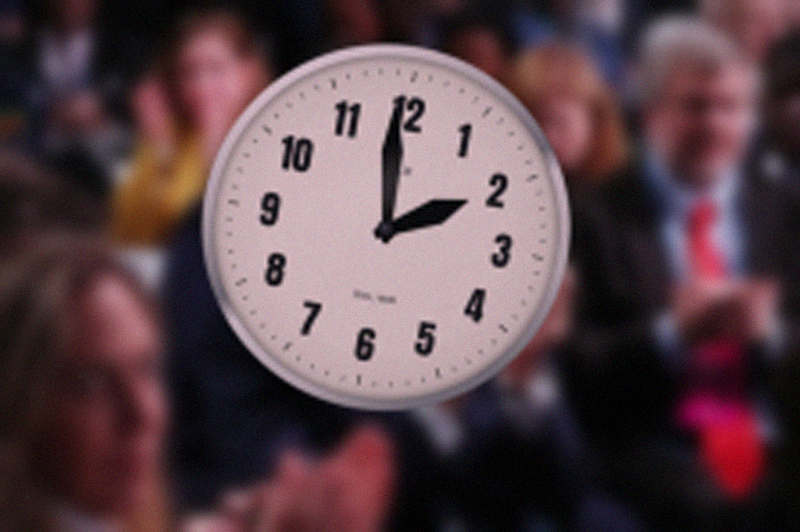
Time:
1:59
